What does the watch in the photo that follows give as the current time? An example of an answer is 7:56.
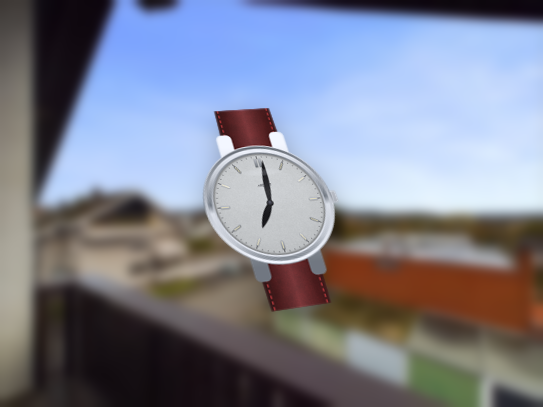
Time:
7:01
